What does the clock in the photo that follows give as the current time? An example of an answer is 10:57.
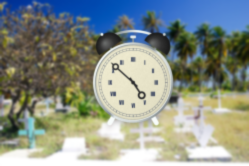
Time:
4:52
